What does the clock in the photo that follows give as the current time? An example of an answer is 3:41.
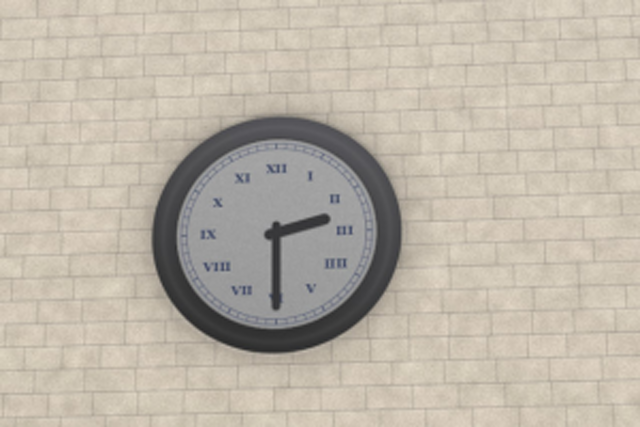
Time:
2:30
